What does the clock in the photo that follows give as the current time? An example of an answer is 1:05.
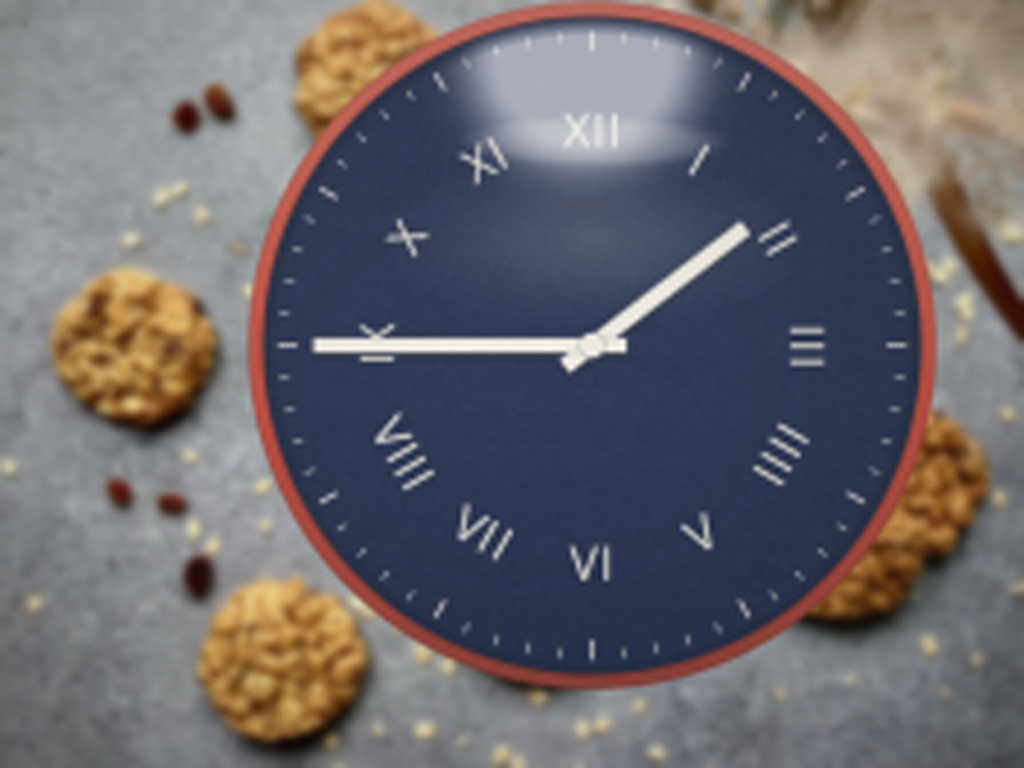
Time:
1:45
